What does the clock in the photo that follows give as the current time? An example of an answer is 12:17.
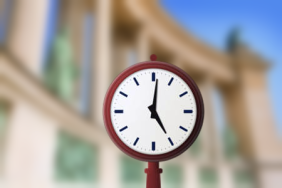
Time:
5:01
